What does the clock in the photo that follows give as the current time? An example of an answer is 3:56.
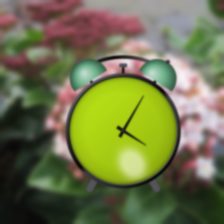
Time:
4:05
